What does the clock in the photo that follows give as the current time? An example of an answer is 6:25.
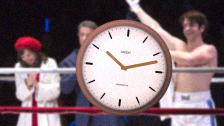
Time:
10:12
